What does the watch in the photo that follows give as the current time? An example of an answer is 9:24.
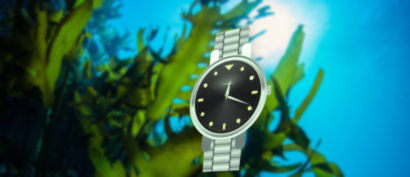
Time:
12:19
